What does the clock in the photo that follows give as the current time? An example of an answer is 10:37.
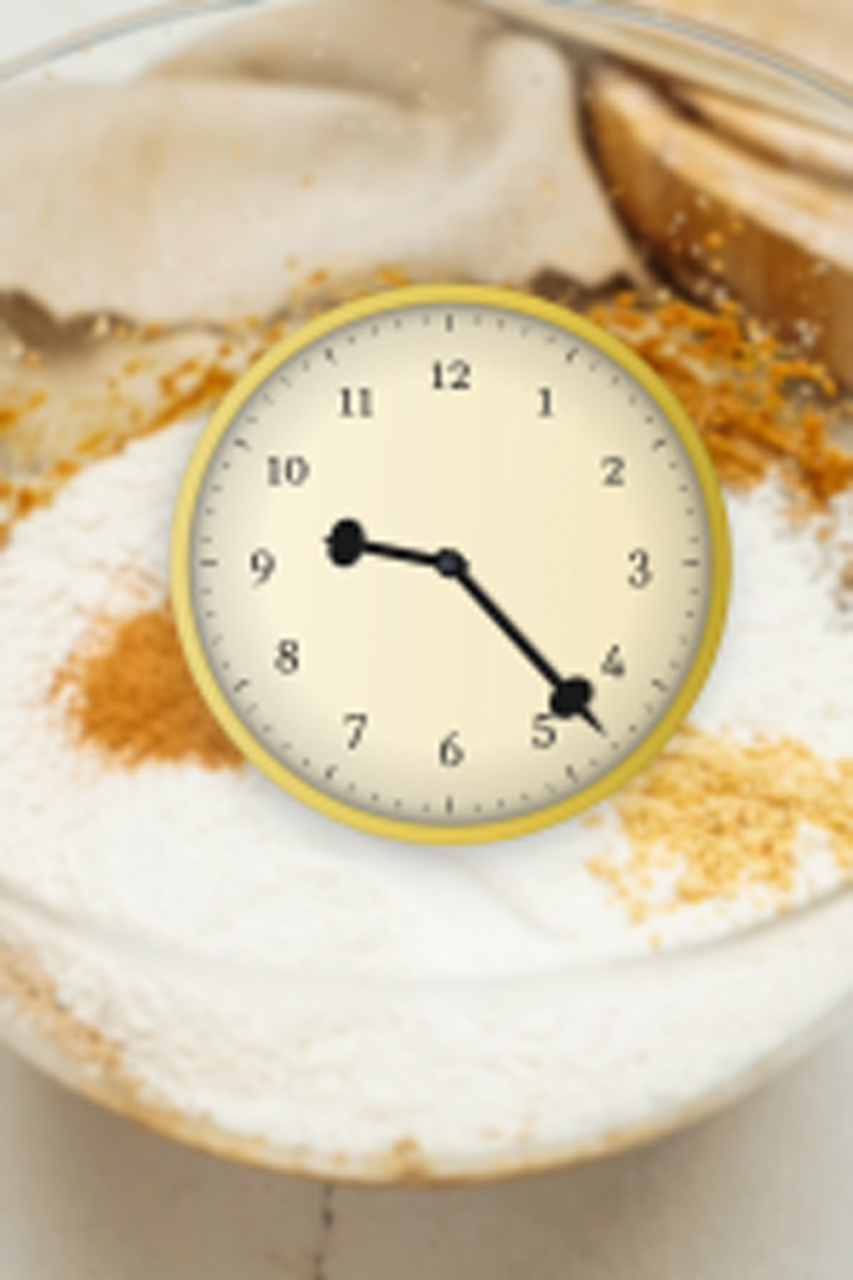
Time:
9:23
